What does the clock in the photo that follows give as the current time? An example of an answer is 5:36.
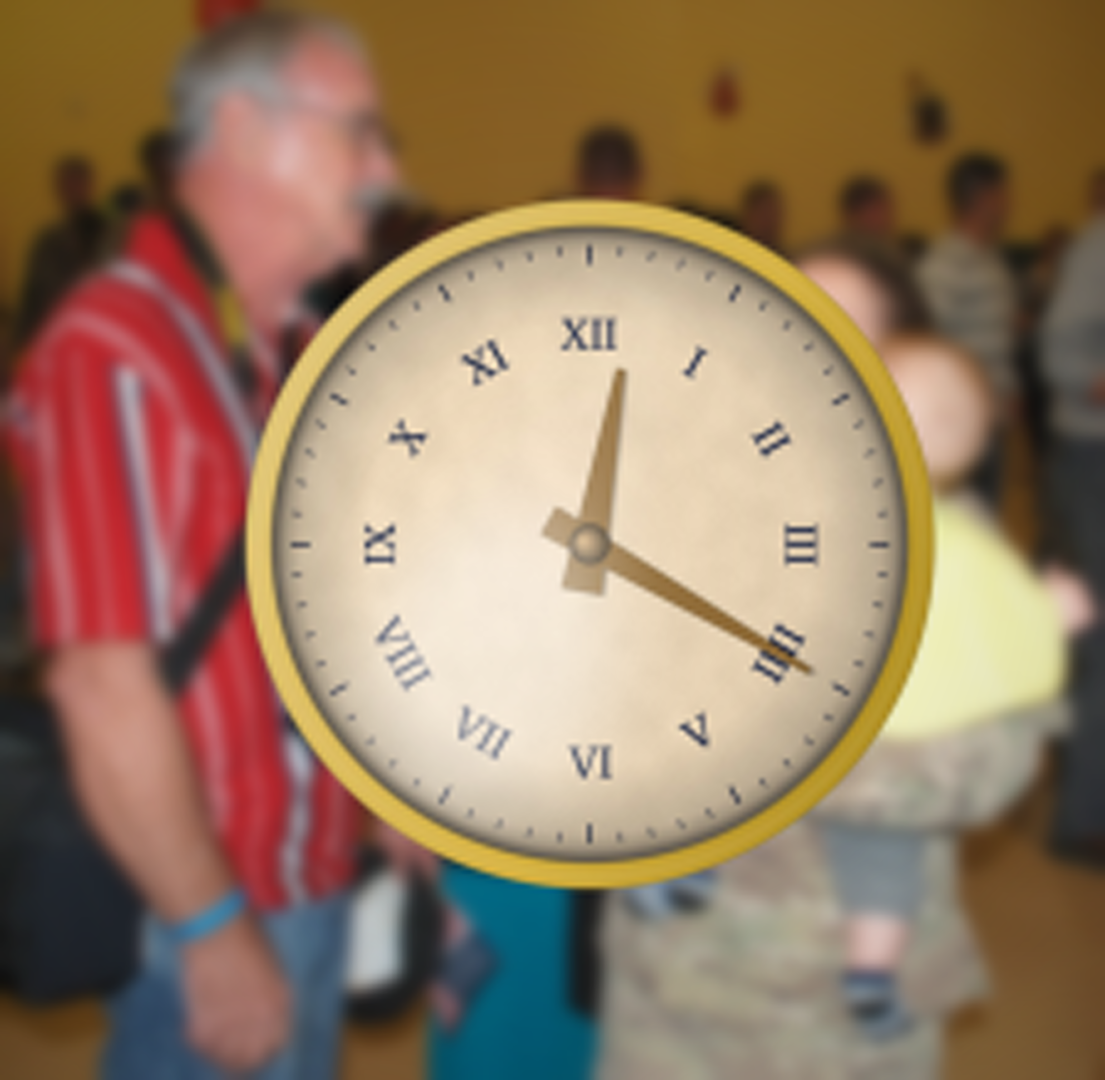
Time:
12:20
